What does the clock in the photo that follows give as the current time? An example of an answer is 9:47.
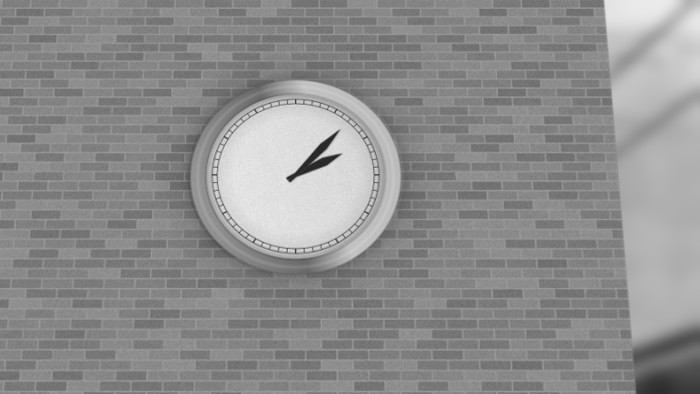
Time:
2:07
